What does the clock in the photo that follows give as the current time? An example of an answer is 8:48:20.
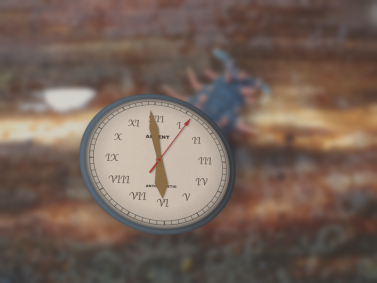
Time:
5:59:06
